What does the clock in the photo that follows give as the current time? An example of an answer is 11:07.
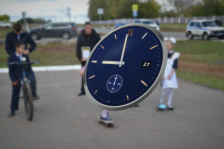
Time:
8:59
